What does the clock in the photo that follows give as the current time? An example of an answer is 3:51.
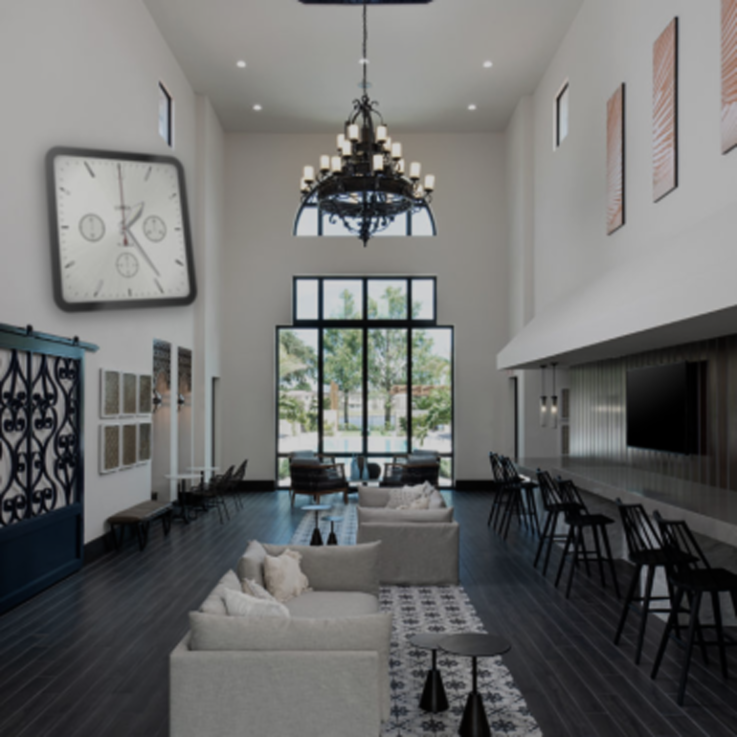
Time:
1:24
